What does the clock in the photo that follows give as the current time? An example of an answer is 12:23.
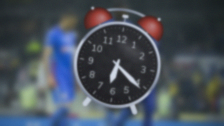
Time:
6:21
